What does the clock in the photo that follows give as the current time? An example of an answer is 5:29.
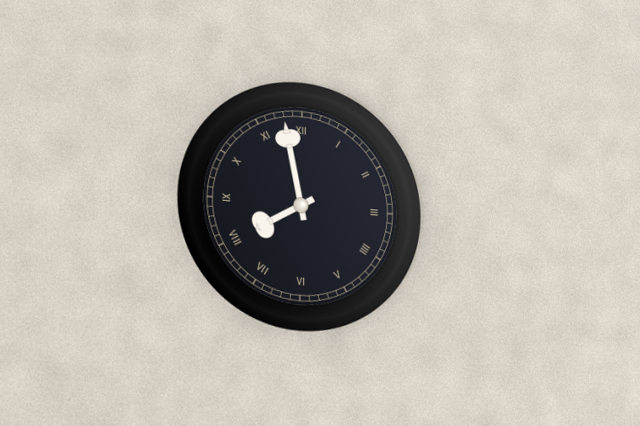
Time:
7:58
